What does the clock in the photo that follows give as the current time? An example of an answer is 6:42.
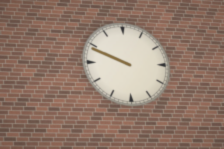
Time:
9:49
